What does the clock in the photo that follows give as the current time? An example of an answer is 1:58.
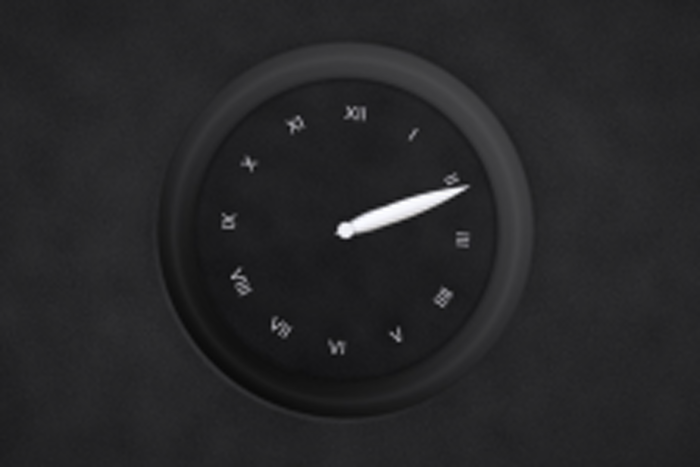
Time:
2:11
